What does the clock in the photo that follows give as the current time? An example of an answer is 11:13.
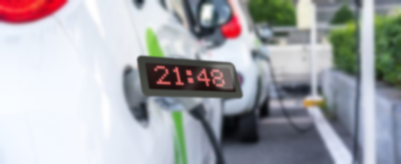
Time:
21:48
